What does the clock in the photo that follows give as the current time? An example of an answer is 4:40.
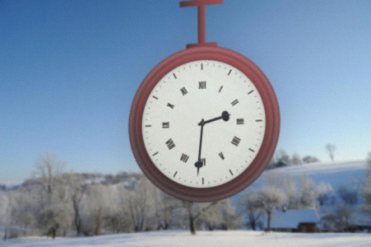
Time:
2:31
